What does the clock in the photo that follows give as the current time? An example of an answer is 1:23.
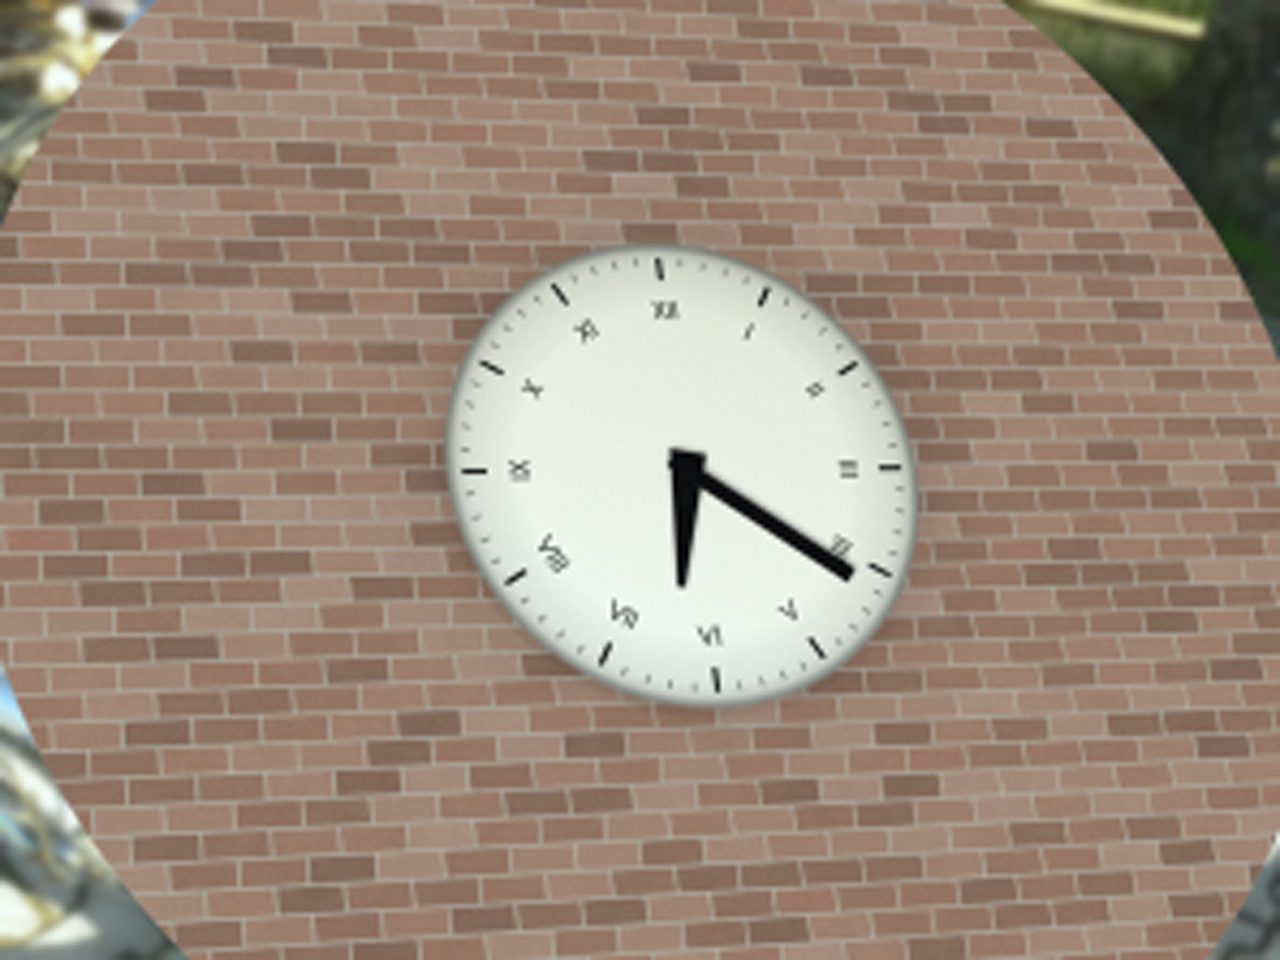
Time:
6:21
